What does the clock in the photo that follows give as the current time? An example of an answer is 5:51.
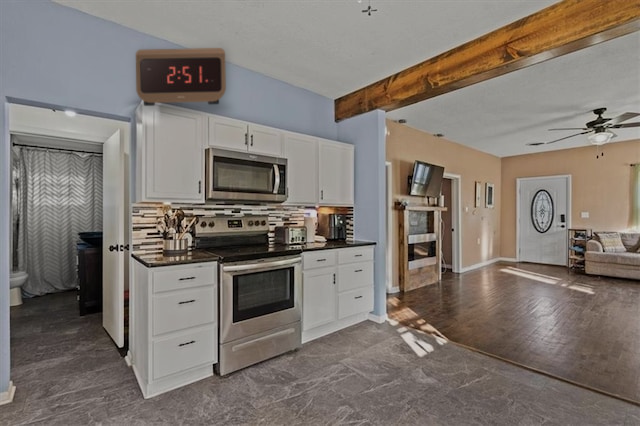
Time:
2:51
